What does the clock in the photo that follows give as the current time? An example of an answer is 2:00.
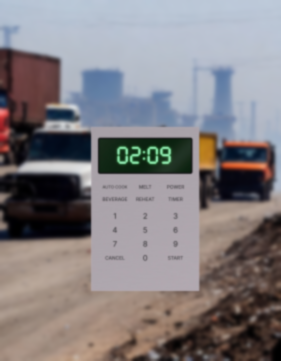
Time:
2:09
